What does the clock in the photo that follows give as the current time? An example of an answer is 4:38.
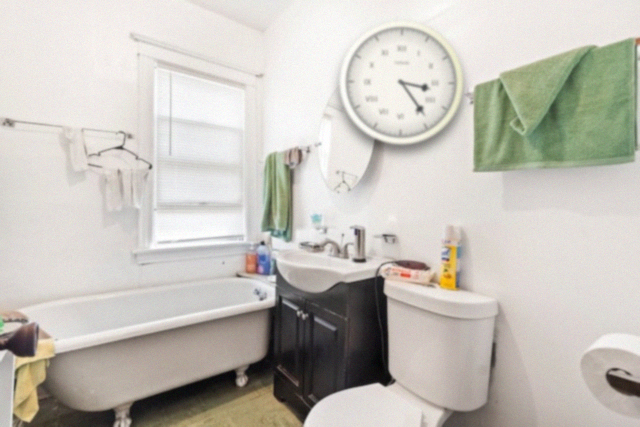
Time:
3:24
